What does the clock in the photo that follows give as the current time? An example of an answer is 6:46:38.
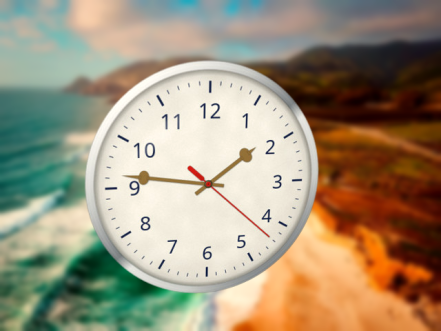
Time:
1:46:22
